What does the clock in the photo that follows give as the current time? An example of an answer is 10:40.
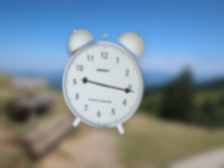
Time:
9:16
